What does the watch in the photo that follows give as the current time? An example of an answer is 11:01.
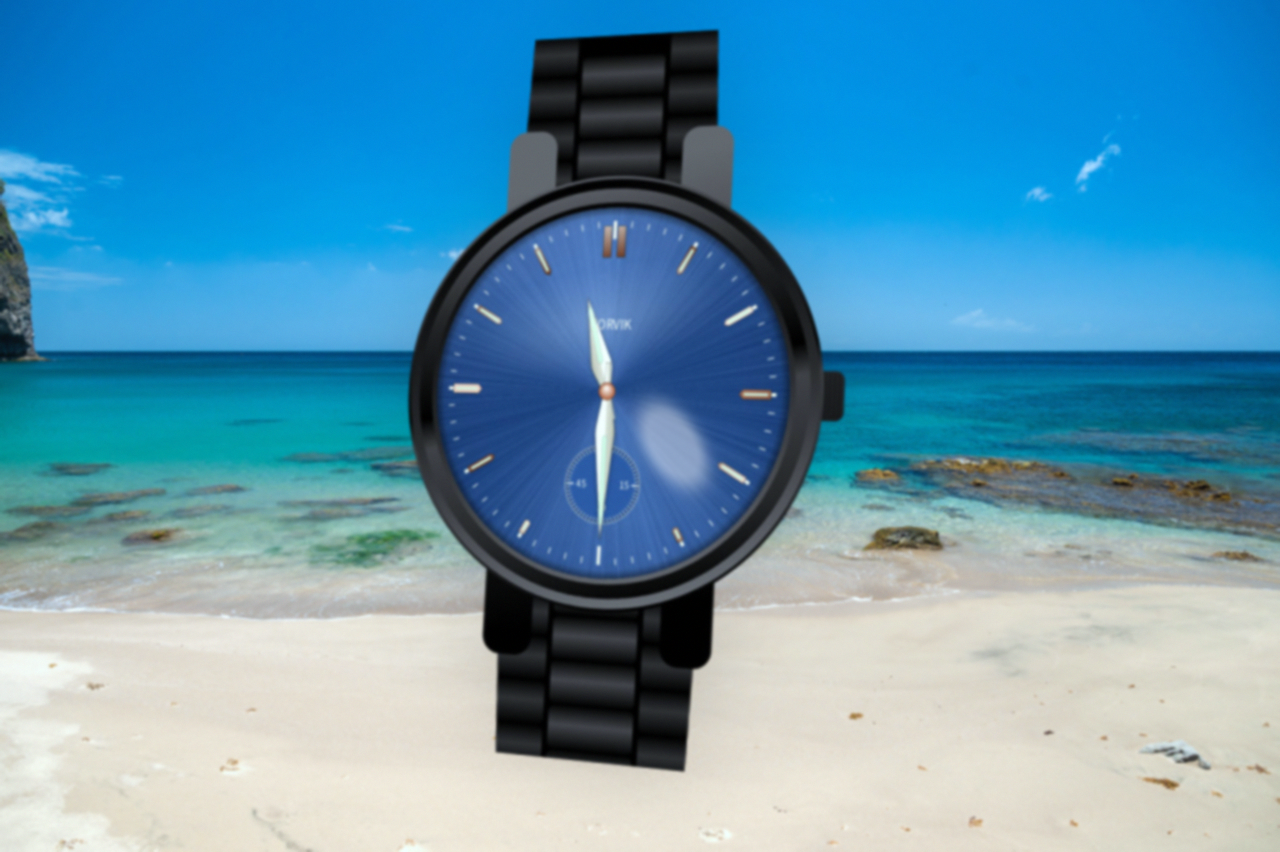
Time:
11:30
